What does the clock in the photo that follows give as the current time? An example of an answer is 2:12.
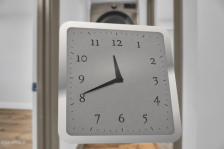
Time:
11:41
